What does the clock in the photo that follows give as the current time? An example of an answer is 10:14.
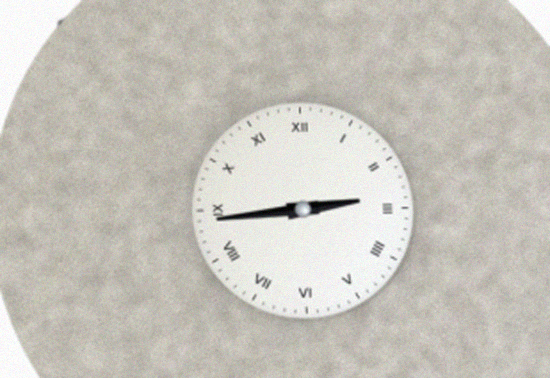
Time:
2:44
